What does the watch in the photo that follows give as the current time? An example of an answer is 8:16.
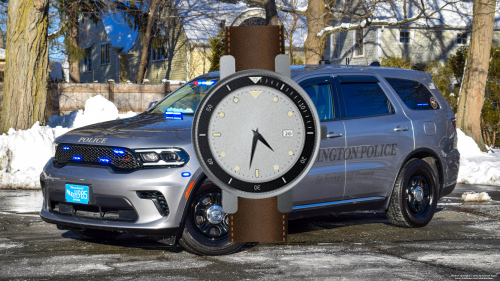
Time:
4:32
